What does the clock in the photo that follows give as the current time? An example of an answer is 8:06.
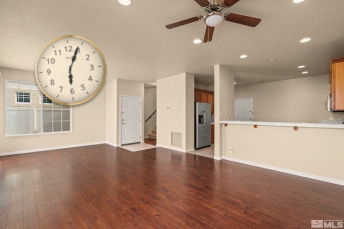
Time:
6:04
